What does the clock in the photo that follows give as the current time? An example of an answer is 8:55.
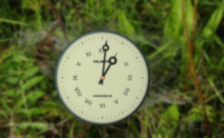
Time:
1:01
